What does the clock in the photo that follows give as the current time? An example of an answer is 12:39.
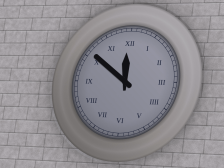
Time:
11:51
